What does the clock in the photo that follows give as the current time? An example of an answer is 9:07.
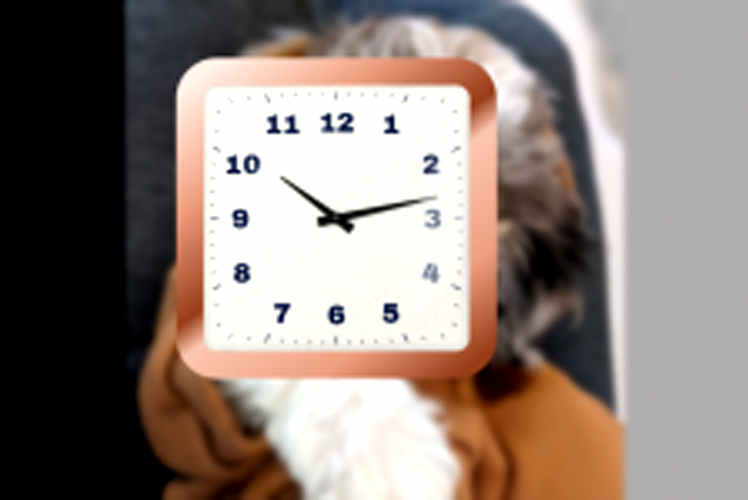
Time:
10:13
